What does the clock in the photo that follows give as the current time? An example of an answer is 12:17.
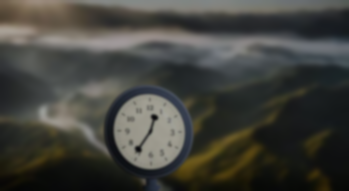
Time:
12:36
